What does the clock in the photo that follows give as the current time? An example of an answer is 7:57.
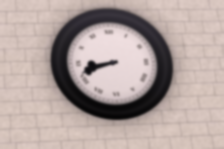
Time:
8:42
